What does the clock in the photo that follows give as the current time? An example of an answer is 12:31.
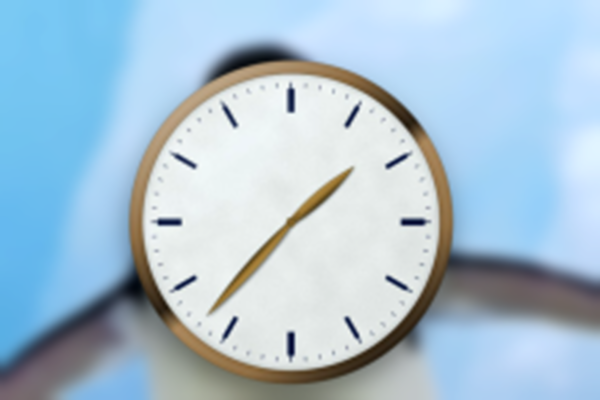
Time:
1:37
